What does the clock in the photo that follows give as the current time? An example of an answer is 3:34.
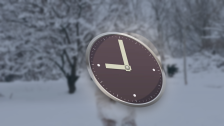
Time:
9:00
